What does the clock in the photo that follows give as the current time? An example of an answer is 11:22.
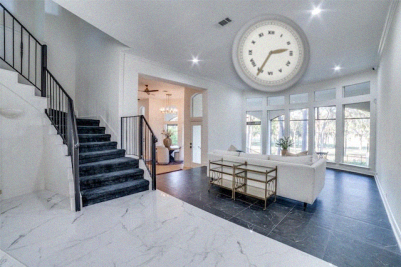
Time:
2:35
